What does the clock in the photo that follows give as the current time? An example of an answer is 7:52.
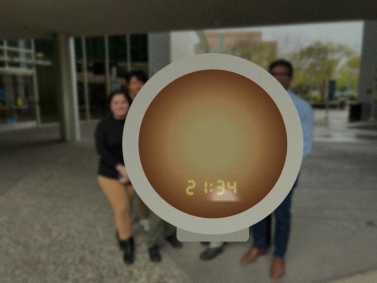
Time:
21:34
